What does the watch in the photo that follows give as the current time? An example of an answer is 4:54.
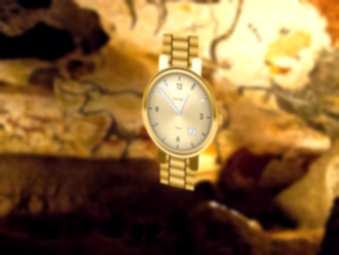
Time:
12:52
